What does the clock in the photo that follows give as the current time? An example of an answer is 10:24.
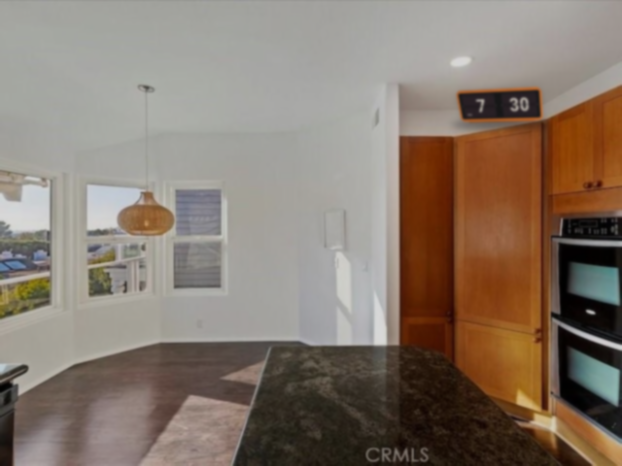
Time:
7:30
